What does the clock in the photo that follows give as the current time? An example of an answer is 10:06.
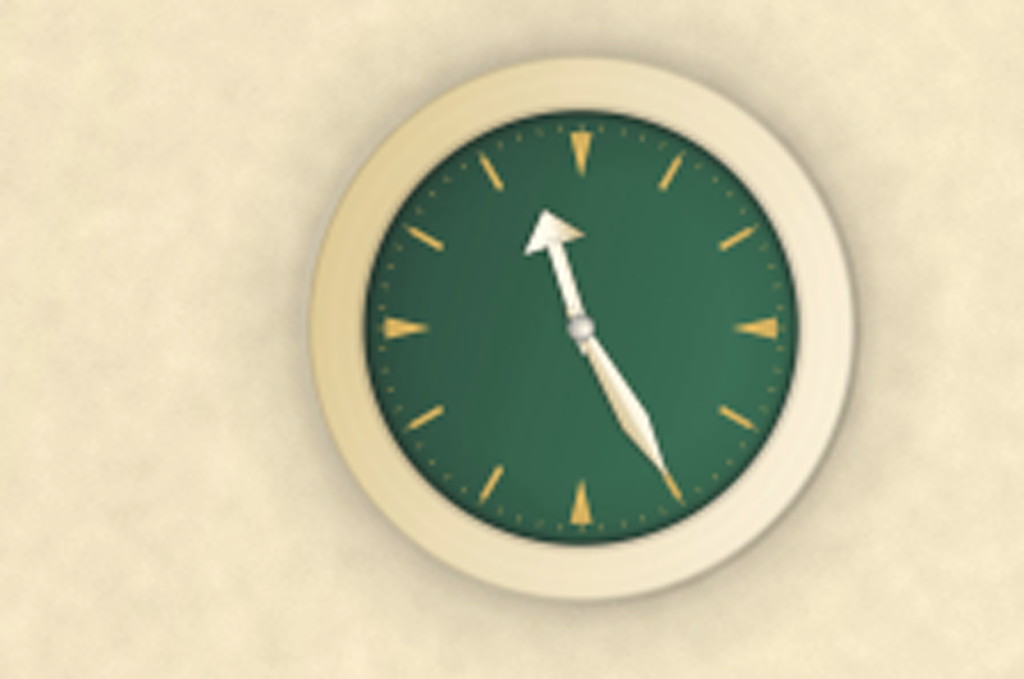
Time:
11:25
